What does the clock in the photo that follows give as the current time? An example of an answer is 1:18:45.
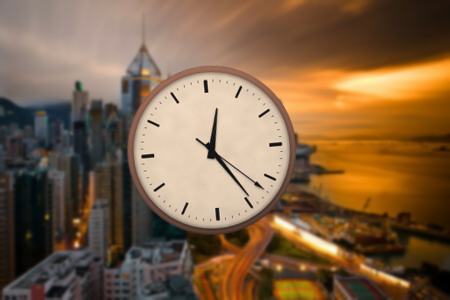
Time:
12:24:22
